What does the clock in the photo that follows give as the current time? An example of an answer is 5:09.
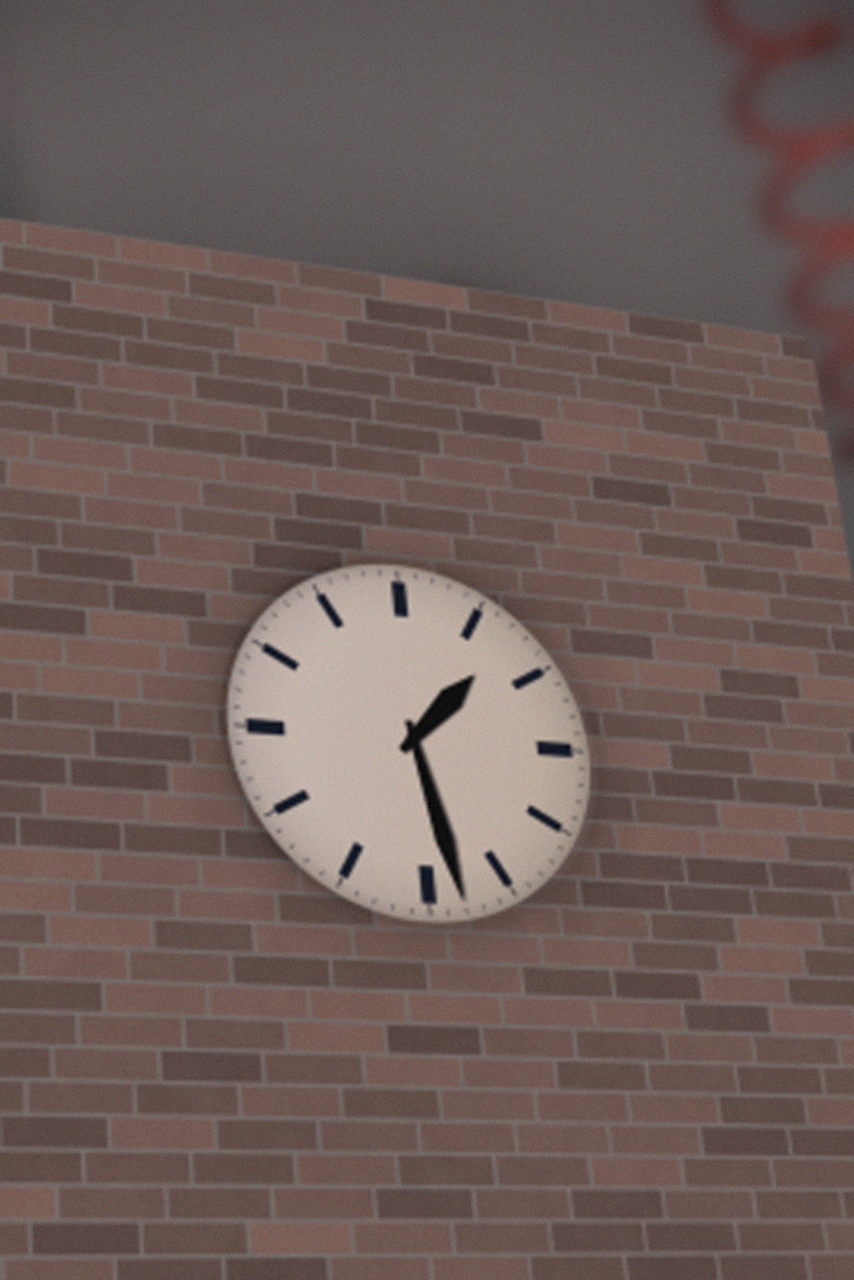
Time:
1:28
